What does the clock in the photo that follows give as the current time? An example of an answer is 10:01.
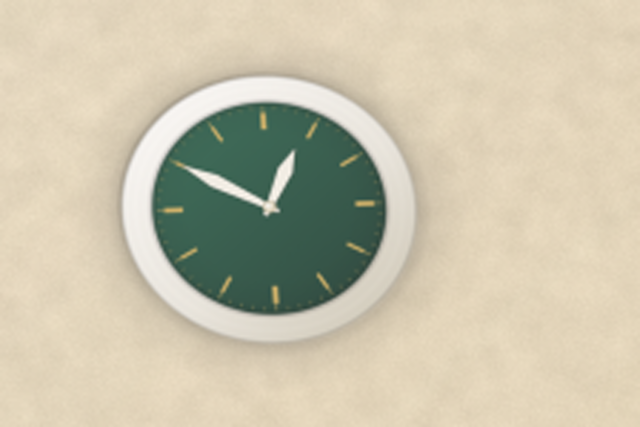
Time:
12:50
